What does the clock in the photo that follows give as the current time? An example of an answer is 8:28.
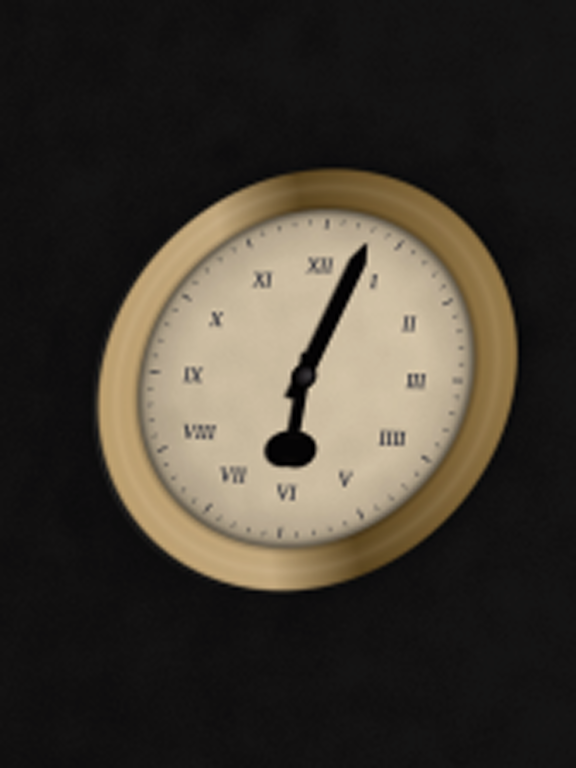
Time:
6:03
